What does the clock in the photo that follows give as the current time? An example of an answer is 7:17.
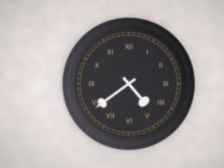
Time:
4:39
